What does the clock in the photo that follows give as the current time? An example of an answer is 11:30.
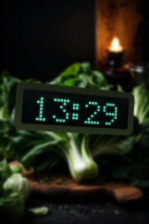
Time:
13:29
